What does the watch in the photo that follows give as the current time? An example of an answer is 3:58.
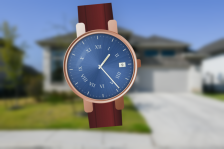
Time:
1:24
